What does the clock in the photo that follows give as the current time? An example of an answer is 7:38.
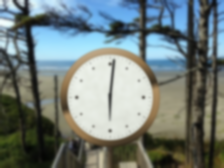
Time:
6:01
